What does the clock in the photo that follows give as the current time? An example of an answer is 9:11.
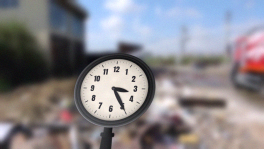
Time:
3:25
